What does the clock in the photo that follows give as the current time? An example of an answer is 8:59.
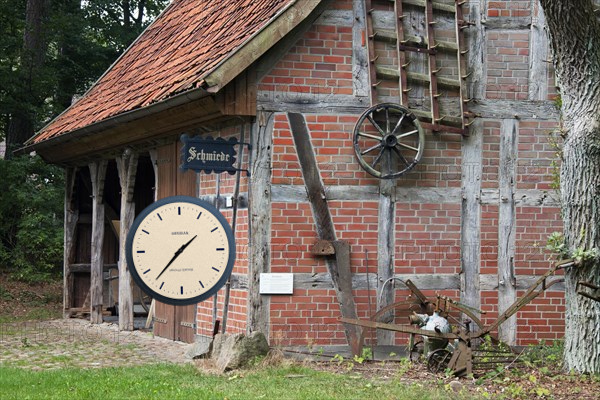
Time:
1:37
